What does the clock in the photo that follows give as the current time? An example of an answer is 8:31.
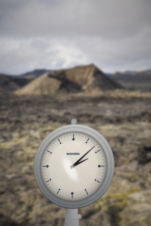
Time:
2:08
